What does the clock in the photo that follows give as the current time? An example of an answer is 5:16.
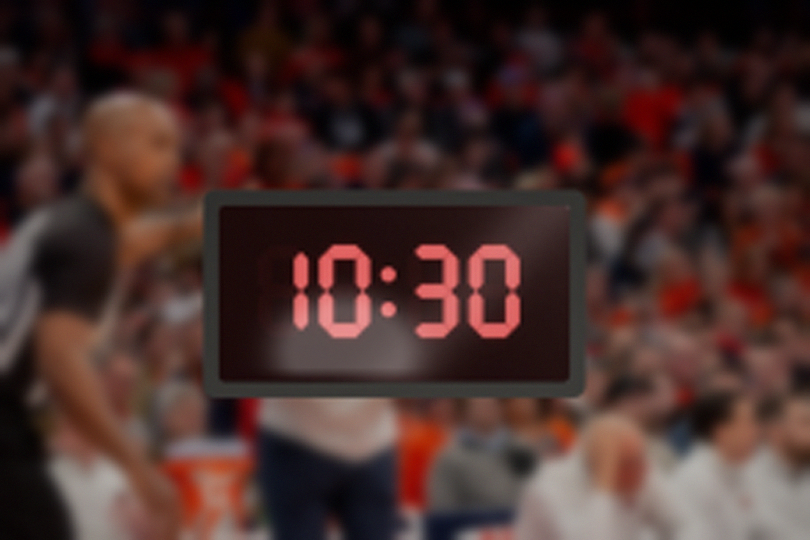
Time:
10:30
